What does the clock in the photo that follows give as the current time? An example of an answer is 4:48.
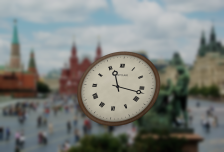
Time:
11:17
